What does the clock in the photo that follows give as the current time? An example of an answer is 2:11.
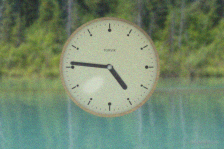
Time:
4:46
